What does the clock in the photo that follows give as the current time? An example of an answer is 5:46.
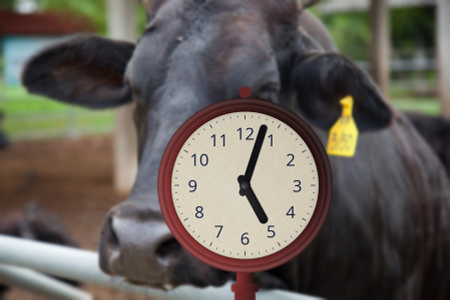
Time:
5:03
